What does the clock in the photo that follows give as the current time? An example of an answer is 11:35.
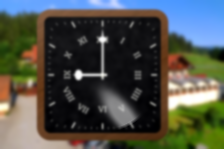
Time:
9:00
